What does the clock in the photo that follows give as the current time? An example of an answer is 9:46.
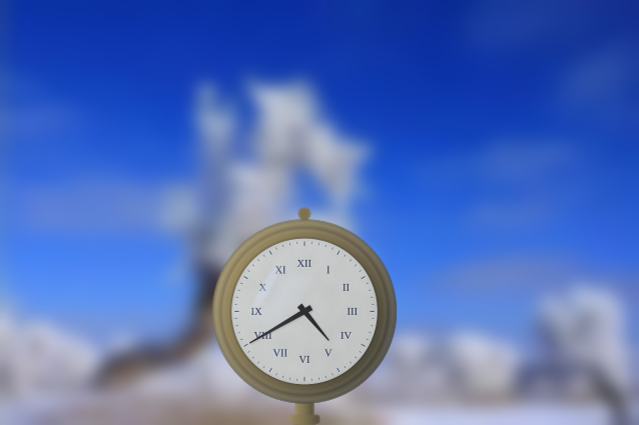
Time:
4:40
